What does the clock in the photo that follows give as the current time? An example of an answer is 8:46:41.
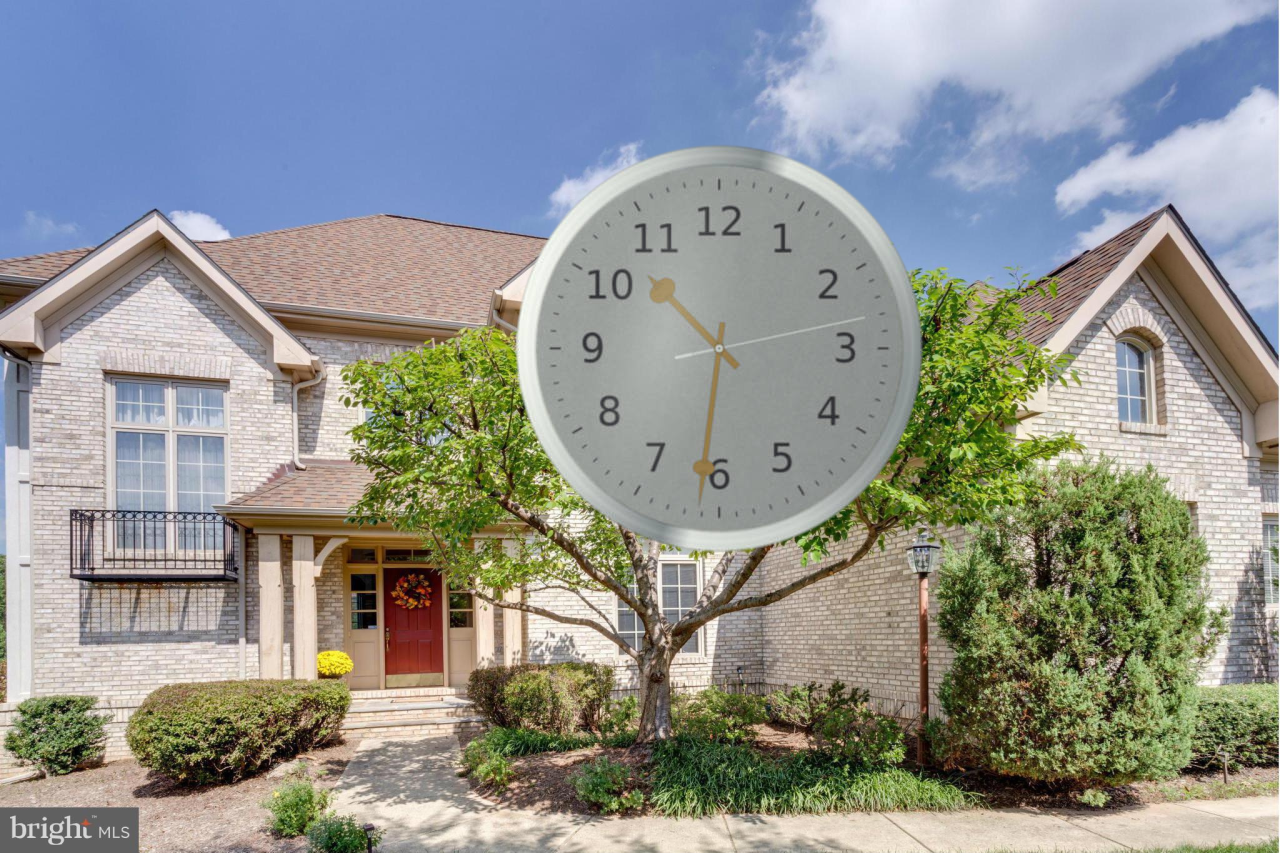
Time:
10:31:13
